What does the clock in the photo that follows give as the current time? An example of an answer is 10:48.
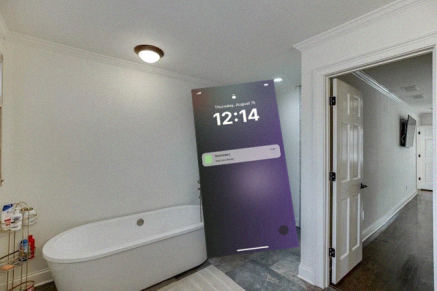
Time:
12:14
